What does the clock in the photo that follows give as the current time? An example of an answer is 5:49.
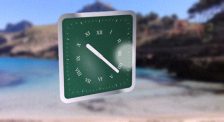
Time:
10:22
